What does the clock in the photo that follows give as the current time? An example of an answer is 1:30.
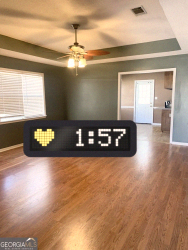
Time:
1:57
